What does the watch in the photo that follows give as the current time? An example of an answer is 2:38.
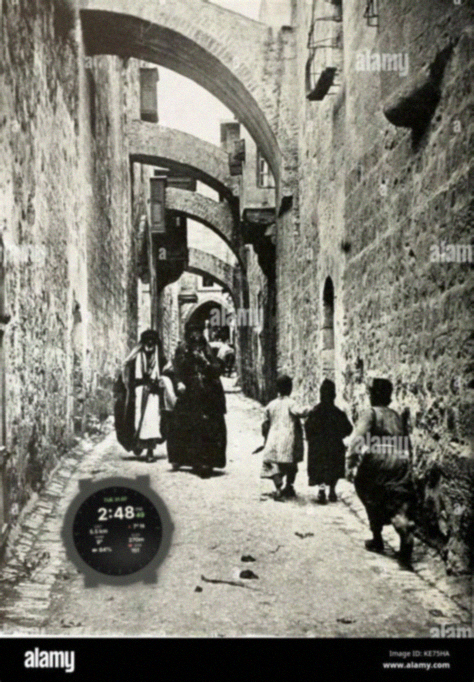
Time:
2:48
